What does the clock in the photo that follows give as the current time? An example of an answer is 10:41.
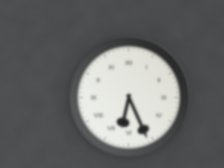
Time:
6:26
